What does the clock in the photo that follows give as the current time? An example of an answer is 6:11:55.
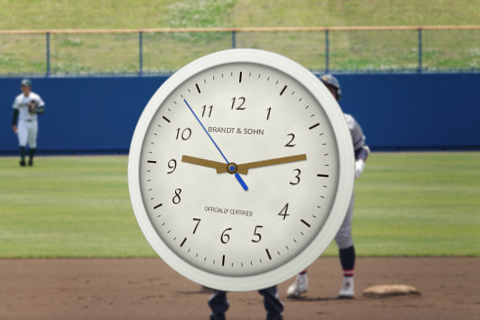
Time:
9:12:53
